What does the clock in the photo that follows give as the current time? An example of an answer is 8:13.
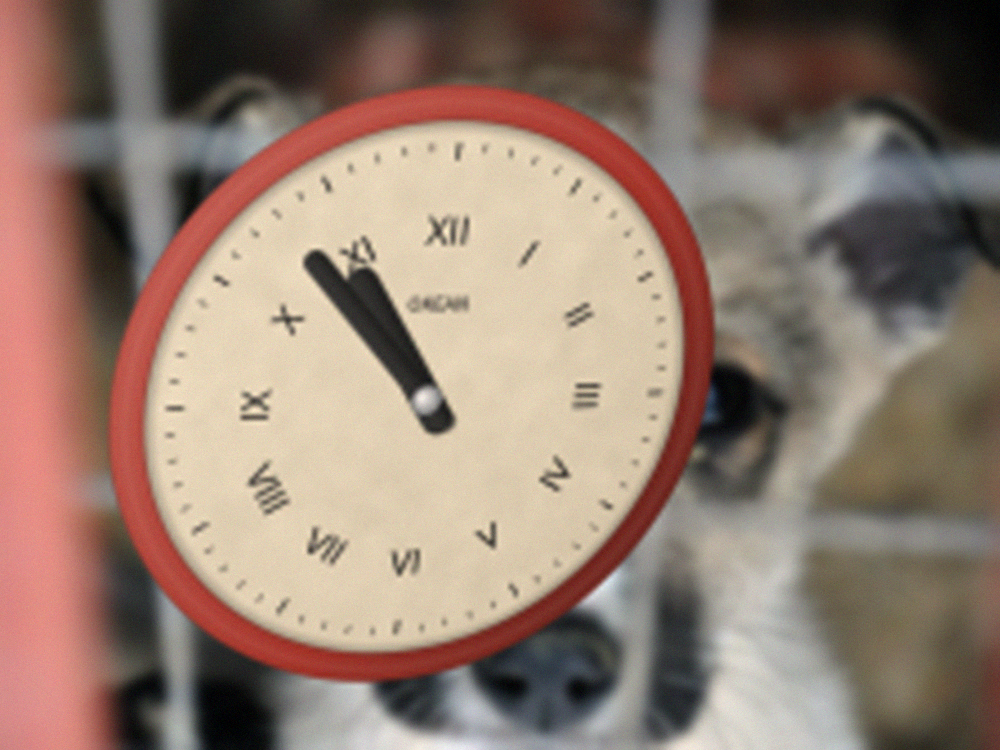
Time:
10:53
